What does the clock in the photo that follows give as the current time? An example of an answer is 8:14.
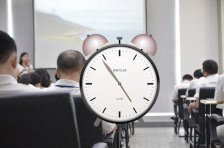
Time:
4:54
